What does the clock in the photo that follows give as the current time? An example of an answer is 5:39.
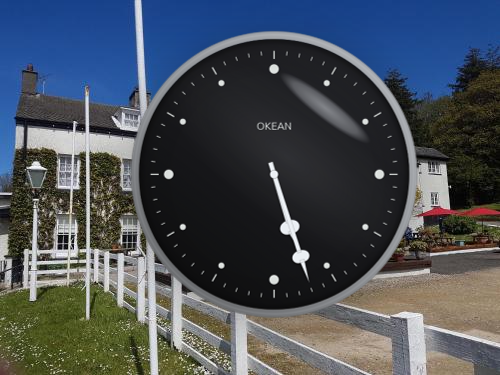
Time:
5:27
